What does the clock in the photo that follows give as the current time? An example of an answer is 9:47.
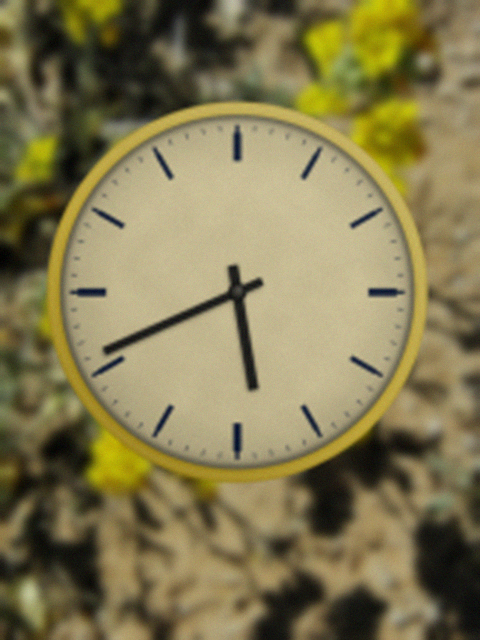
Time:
5:41
